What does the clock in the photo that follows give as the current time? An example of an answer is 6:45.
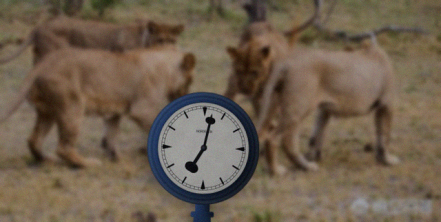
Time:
7:02
